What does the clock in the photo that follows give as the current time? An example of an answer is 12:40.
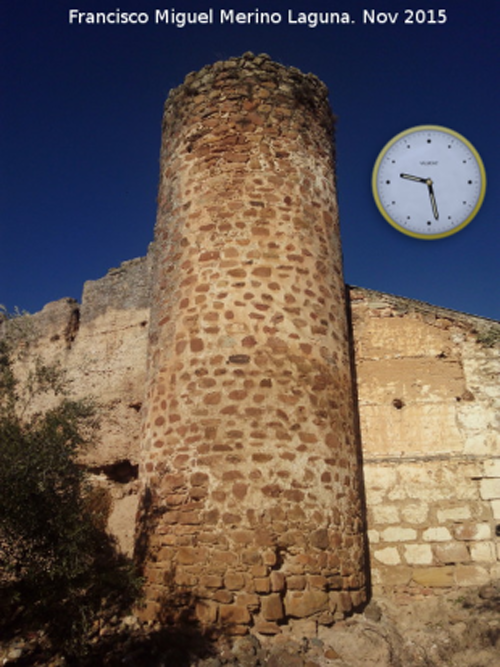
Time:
9:28
